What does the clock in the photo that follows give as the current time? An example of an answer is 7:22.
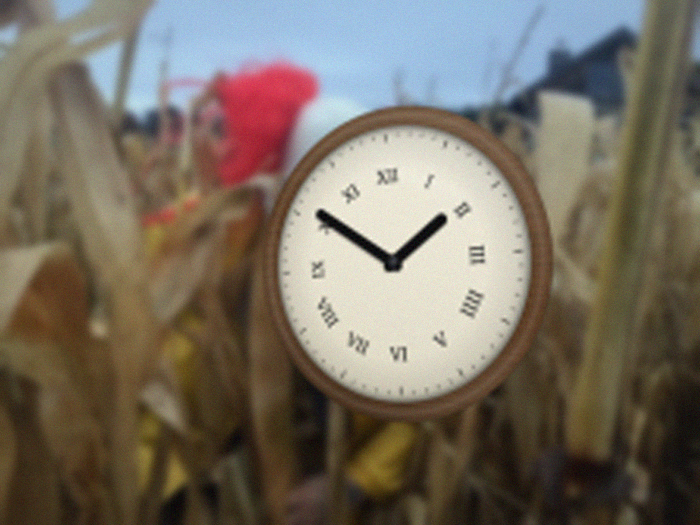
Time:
1:51
